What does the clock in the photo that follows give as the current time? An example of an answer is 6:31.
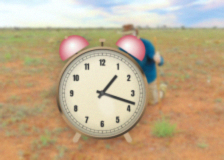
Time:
1:18
